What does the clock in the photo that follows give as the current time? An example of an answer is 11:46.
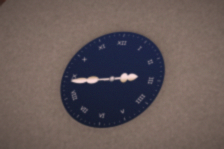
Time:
2:44
